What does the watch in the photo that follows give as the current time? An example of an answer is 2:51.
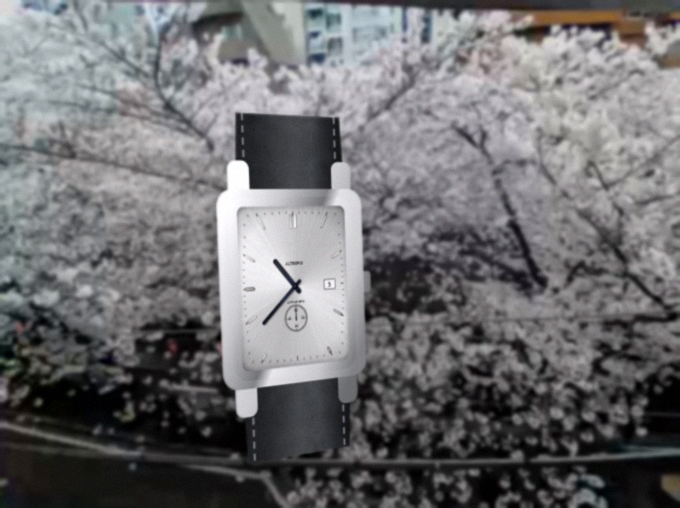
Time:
10:38
